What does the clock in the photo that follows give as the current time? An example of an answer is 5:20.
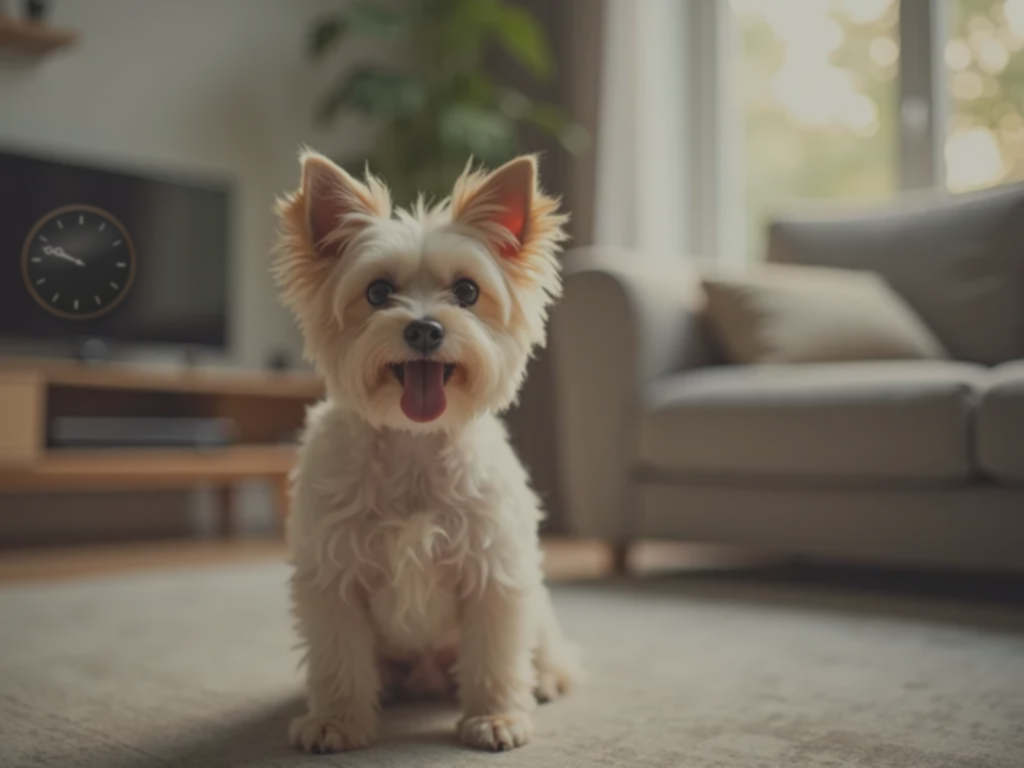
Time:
9:48
